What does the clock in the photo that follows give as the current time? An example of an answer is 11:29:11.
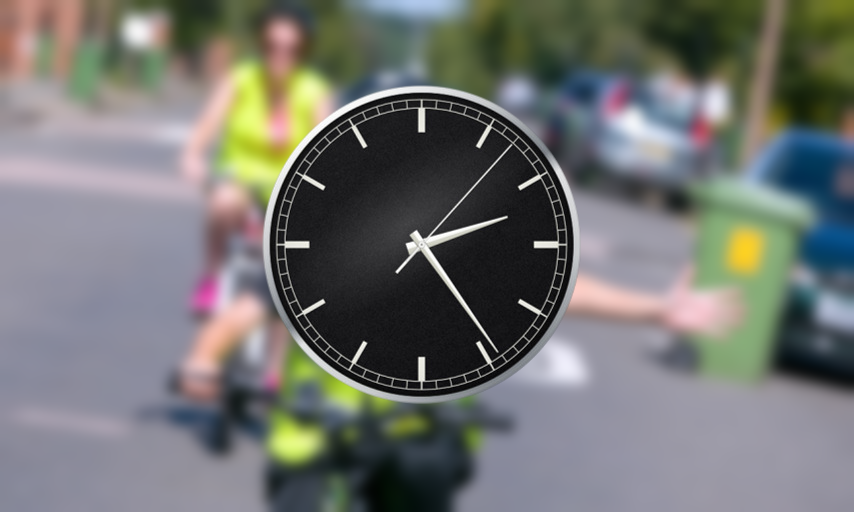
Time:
2:24:07
